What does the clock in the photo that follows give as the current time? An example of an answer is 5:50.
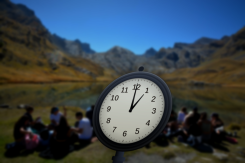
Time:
1:00
